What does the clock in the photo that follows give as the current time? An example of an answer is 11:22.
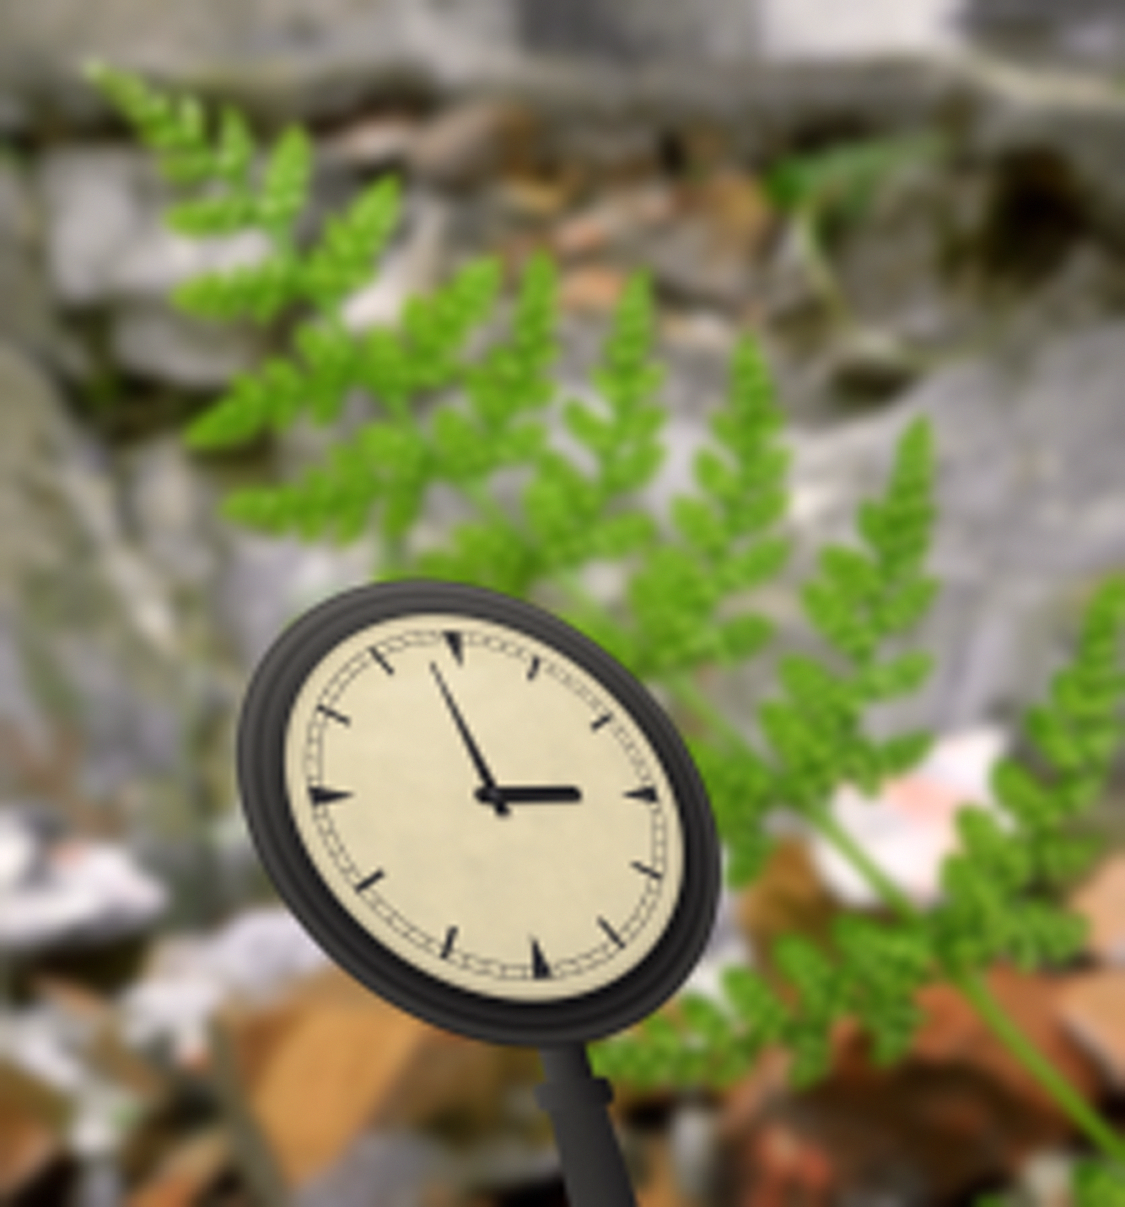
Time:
2:58
